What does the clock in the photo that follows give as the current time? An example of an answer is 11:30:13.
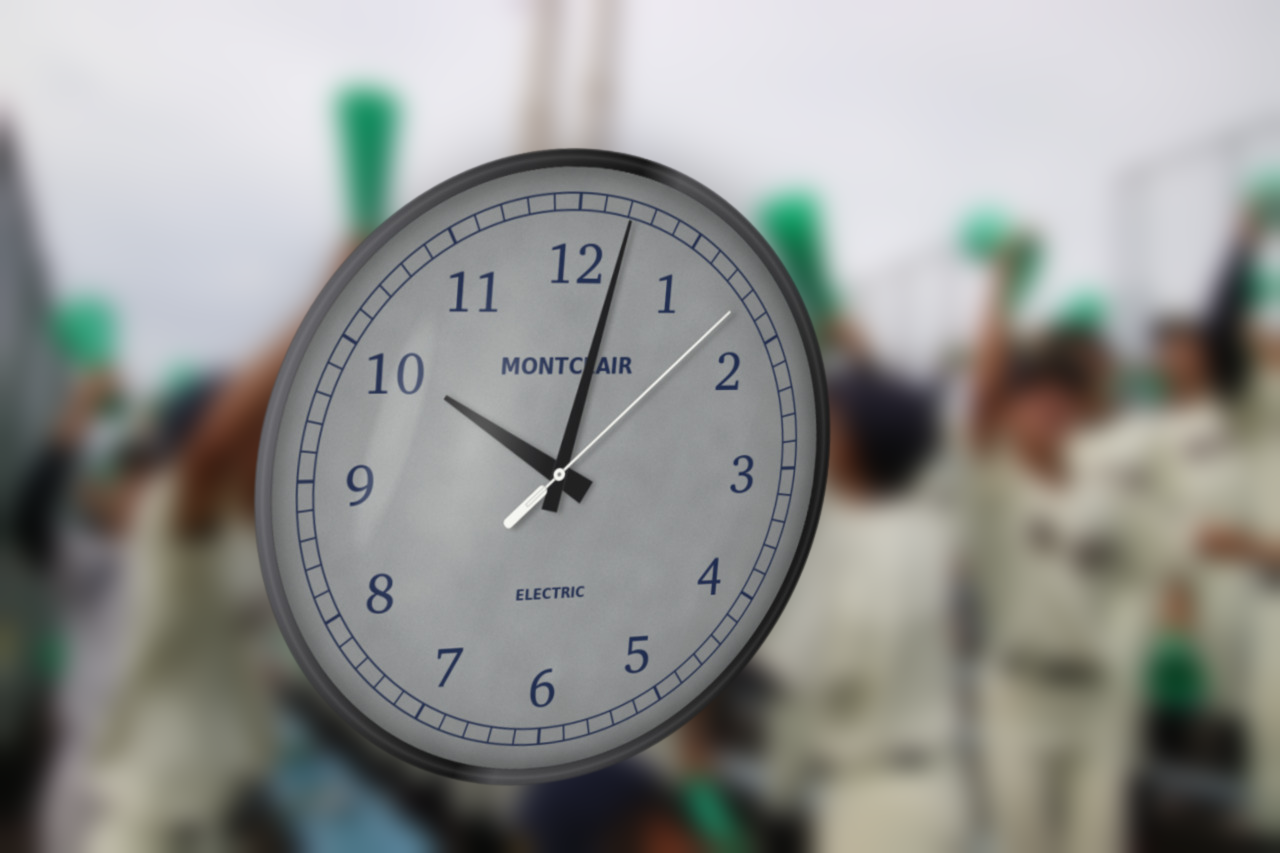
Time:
10:02:08
